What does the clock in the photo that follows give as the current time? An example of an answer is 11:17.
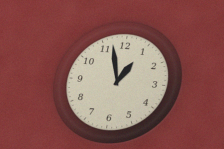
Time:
12:57
